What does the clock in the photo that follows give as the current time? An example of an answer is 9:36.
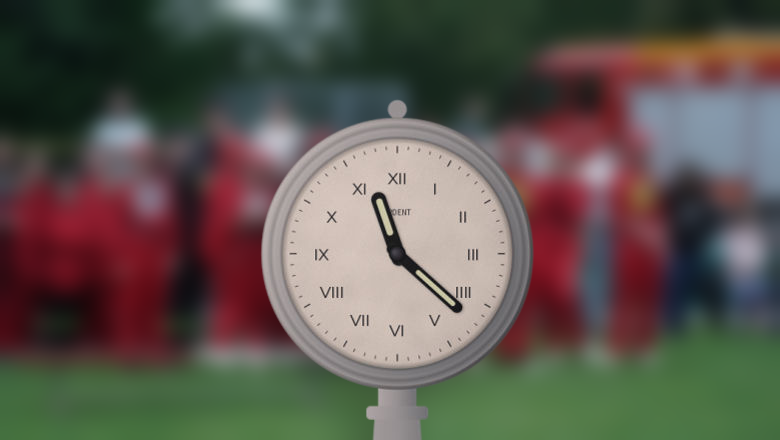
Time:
11:22
